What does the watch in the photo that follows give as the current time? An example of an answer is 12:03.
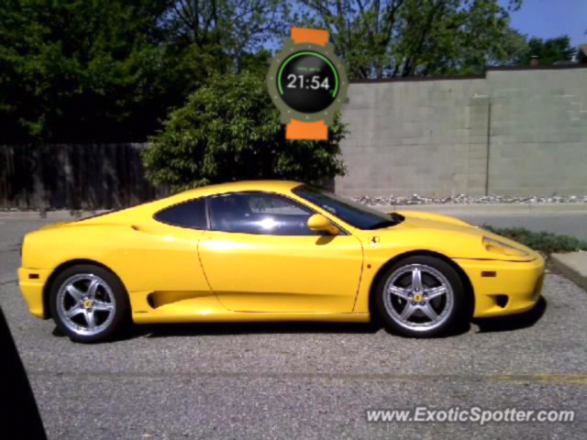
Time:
21:54
